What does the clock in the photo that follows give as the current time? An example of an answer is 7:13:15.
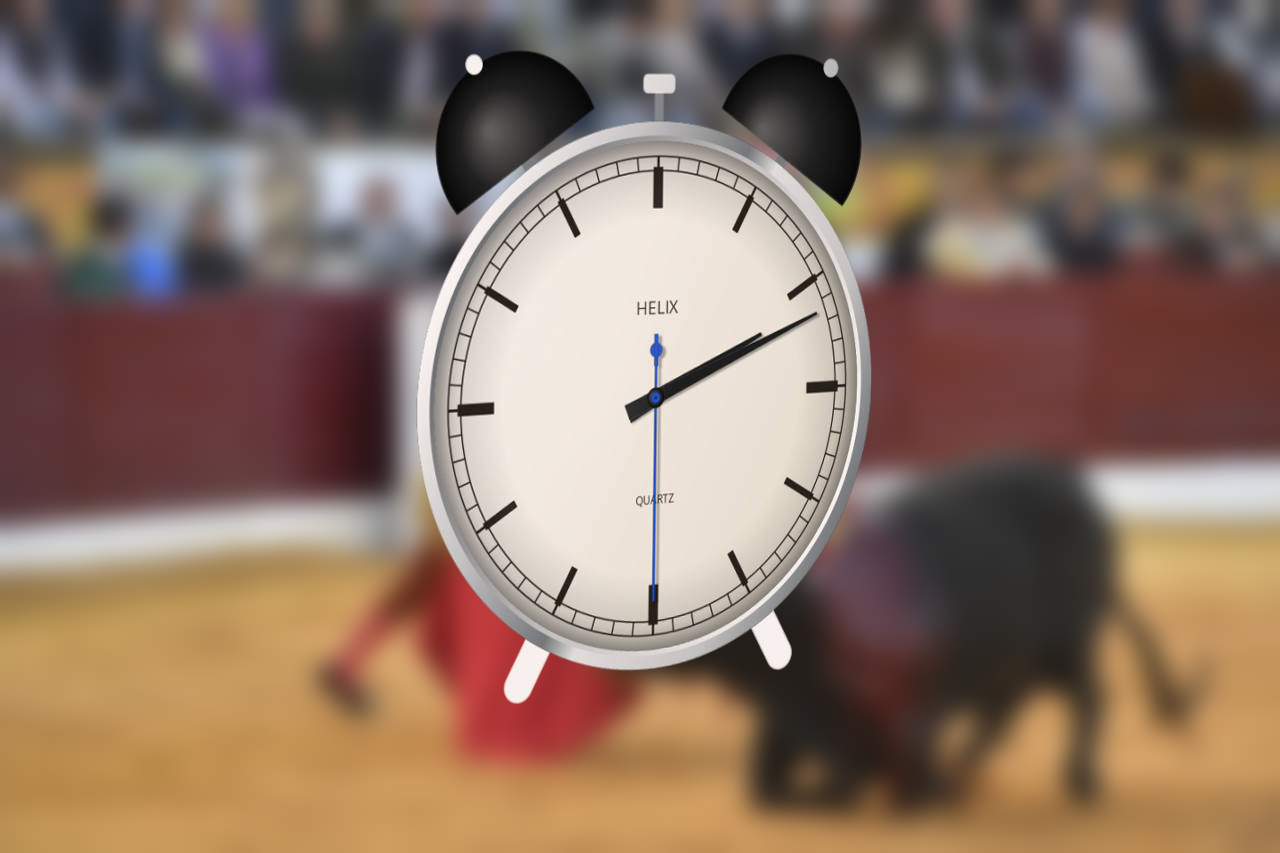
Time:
2:11:30
